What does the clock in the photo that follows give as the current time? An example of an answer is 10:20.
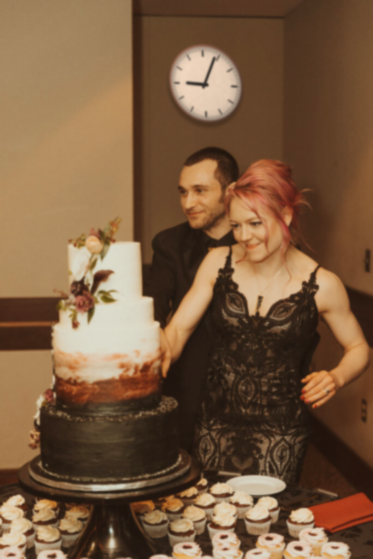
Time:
9:04
